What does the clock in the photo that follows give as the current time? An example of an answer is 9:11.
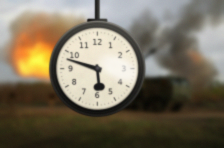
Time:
5:48
